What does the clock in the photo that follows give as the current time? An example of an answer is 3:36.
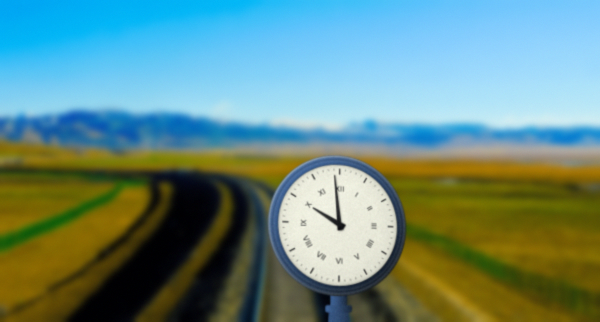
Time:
9:59
